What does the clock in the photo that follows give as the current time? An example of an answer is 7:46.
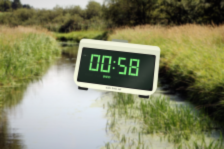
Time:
0:58
